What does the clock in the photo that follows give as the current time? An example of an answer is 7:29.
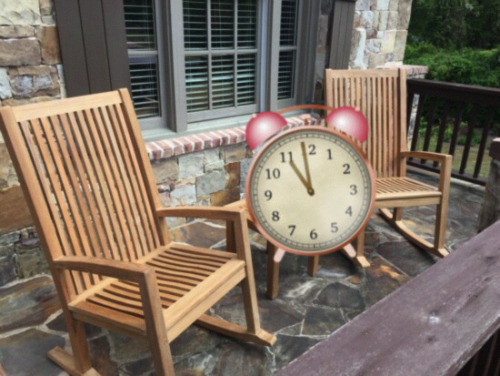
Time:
10:59
